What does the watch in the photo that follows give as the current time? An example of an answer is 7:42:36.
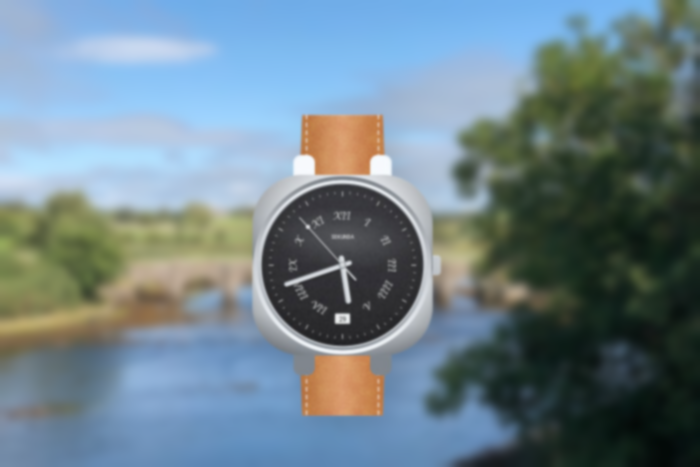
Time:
5:41:53
